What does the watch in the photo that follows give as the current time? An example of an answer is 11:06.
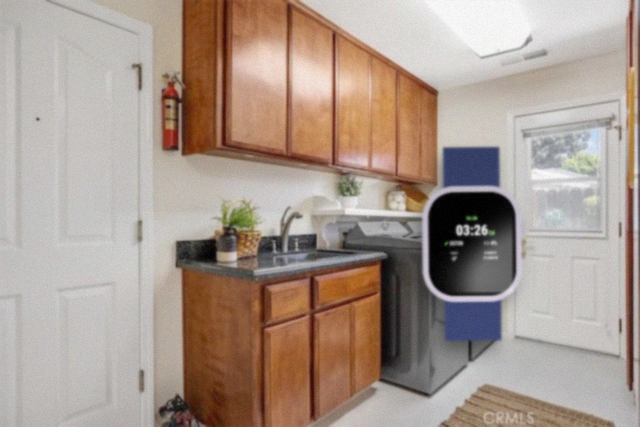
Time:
3:26
